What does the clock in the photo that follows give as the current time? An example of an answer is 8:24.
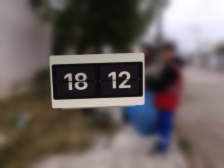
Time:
18:12
